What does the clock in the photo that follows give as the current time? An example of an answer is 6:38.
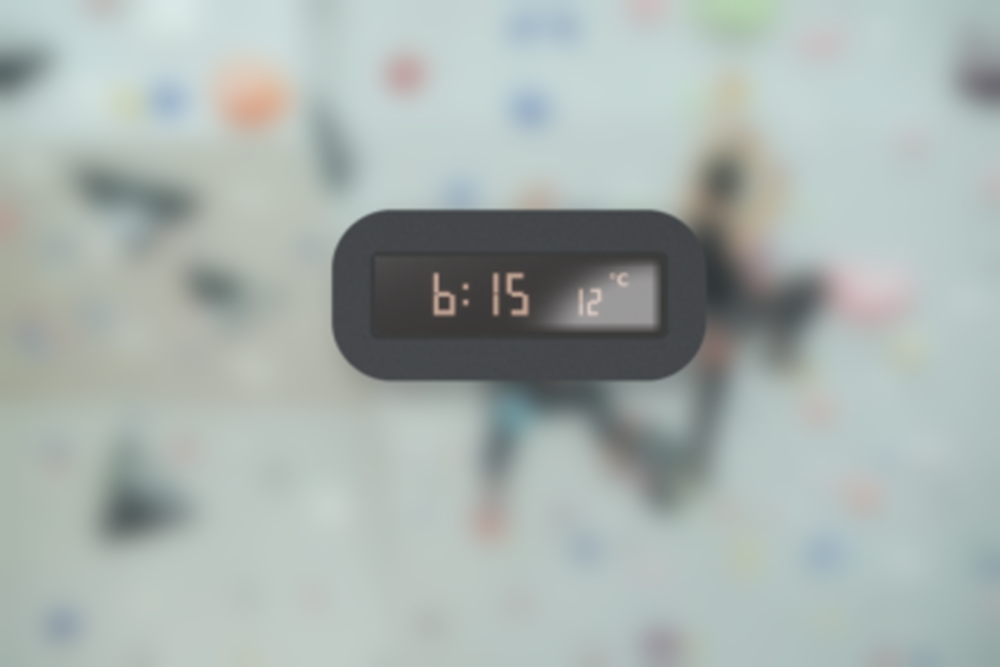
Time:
6:15
